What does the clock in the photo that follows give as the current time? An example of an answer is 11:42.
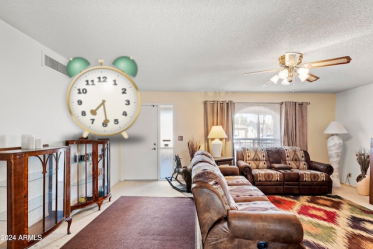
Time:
7:29
